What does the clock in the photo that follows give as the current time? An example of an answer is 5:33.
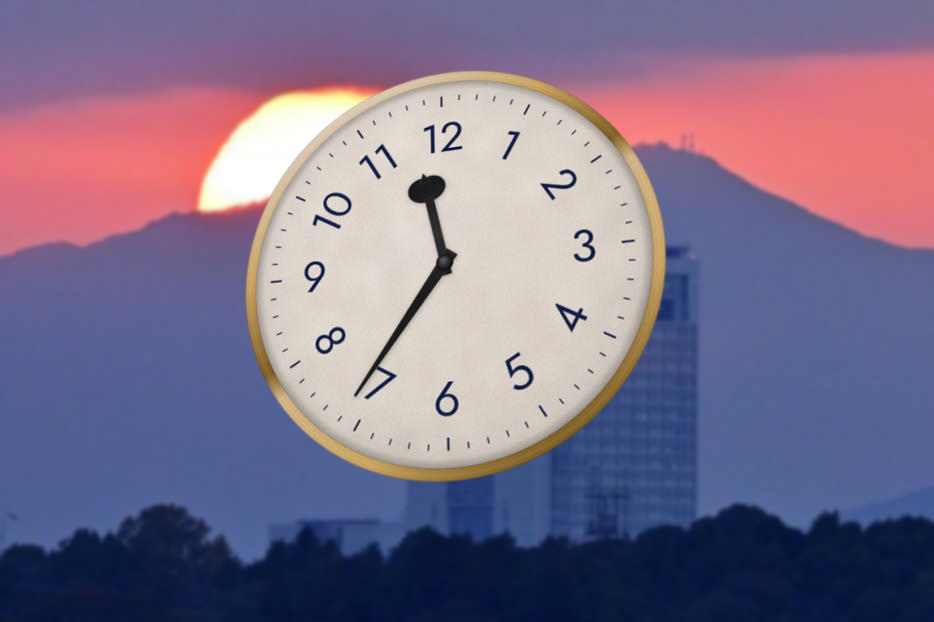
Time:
11:36
